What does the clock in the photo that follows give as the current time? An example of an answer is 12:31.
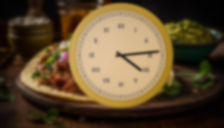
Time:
4:14
